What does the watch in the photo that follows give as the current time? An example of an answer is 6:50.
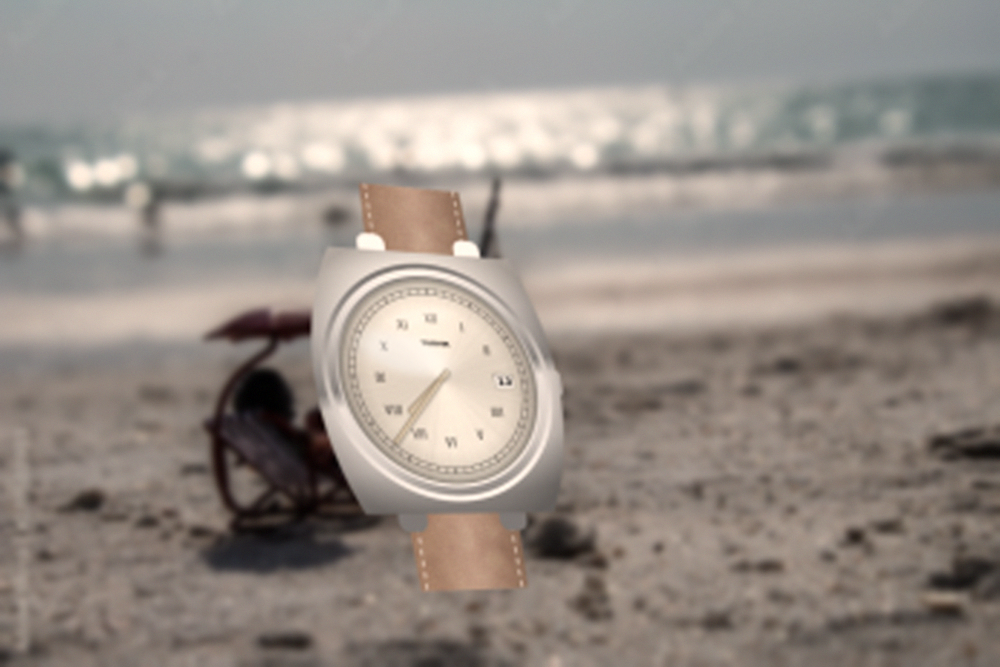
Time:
7:37
